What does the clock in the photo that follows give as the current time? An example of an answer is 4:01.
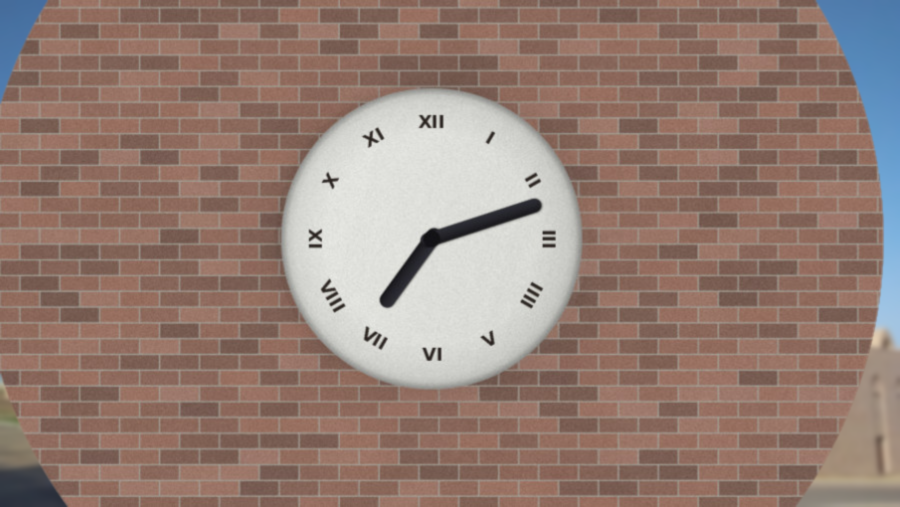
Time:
7:12
